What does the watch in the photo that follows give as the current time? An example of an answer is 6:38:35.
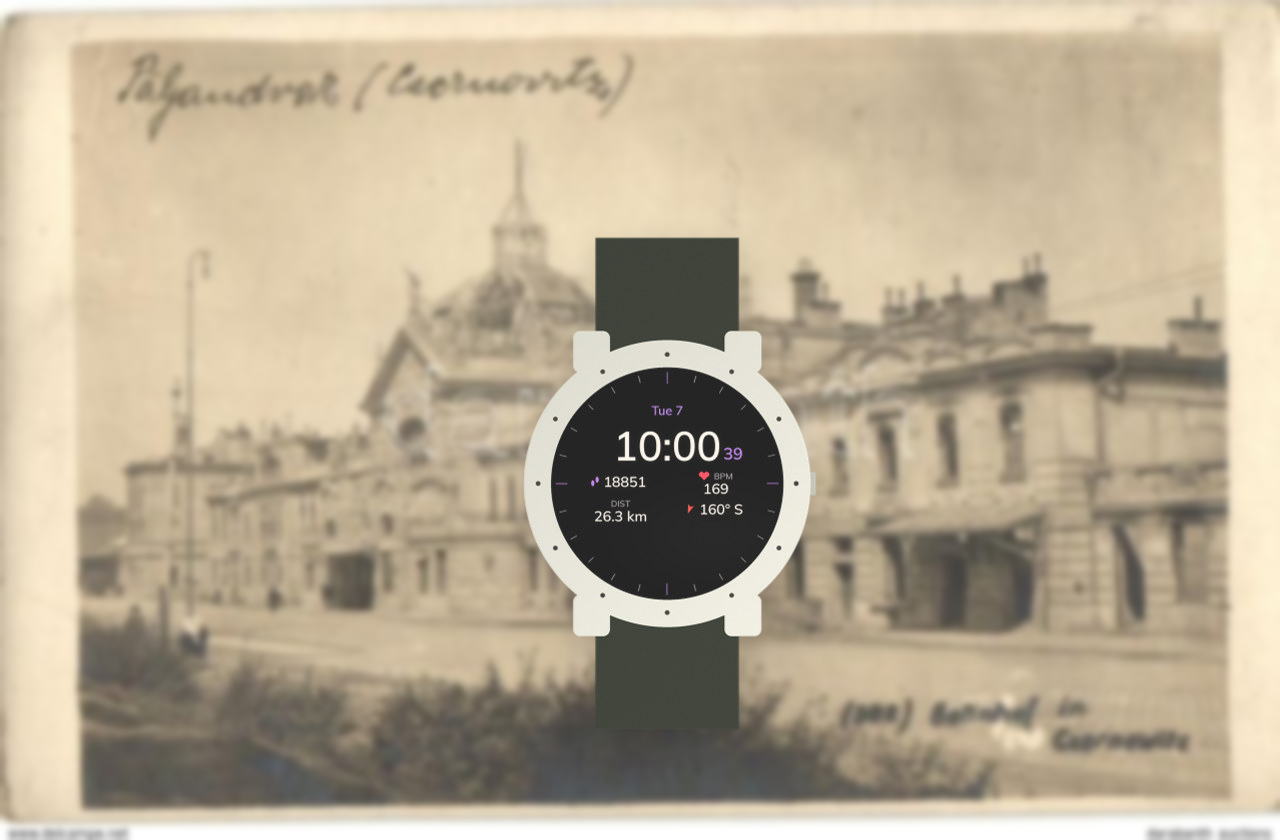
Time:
10:00:39
